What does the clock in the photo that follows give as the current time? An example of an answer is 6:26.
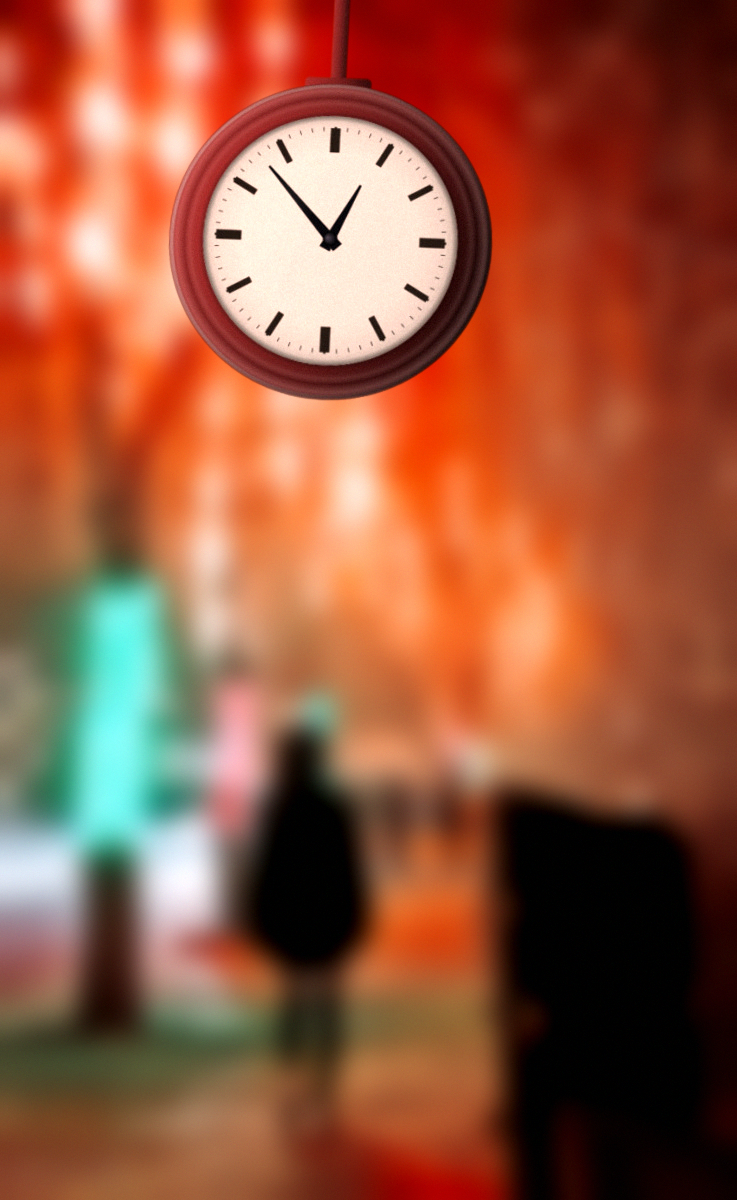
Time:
12:53
